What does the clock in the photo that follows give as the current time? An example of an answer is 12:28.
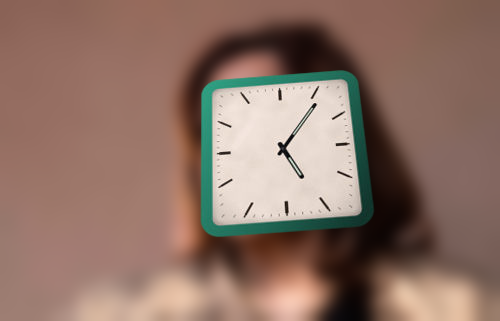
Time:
5:06
